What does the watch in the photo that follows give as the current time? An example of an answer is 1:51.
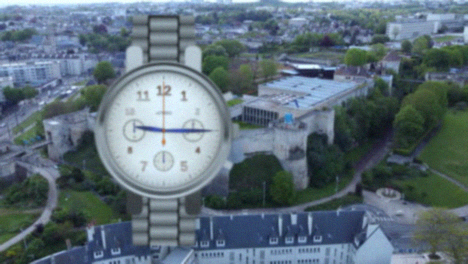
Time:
9:15
